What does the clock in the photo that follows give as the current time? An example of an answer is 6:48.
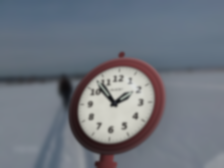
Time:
1:53
